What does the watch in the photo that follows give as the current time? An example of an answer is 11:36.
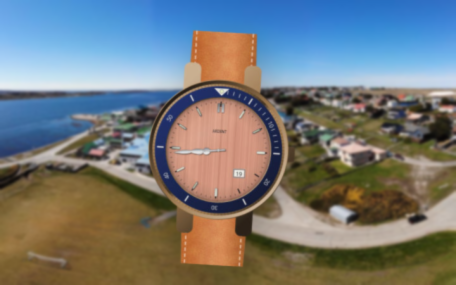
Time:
8:44
